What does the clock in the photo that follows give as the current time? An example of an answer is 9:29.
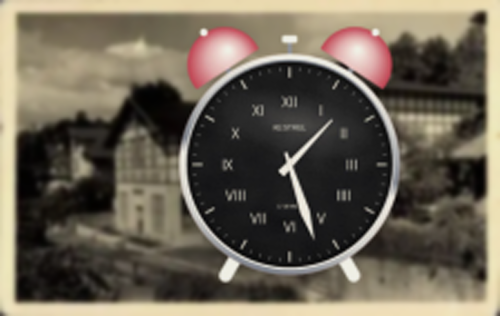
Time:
1:27
